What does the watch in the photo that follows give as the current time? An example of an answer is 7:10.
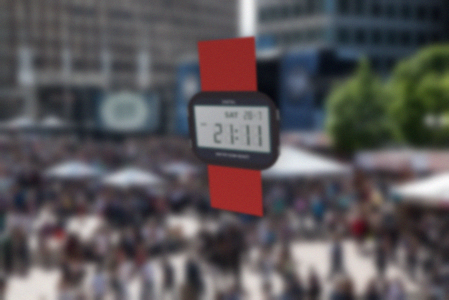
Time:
21:11
